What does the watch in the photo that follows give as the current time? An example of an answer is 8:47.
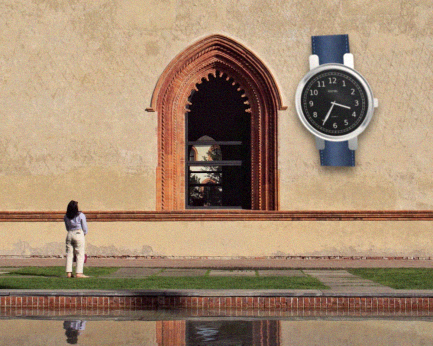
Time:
3:35
